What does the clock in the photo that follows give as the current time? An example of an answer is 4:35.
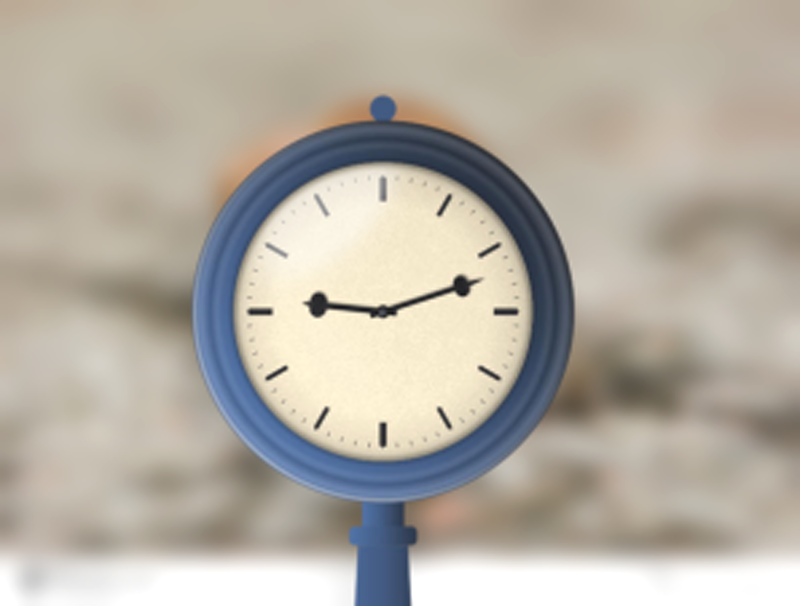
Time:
9:12
